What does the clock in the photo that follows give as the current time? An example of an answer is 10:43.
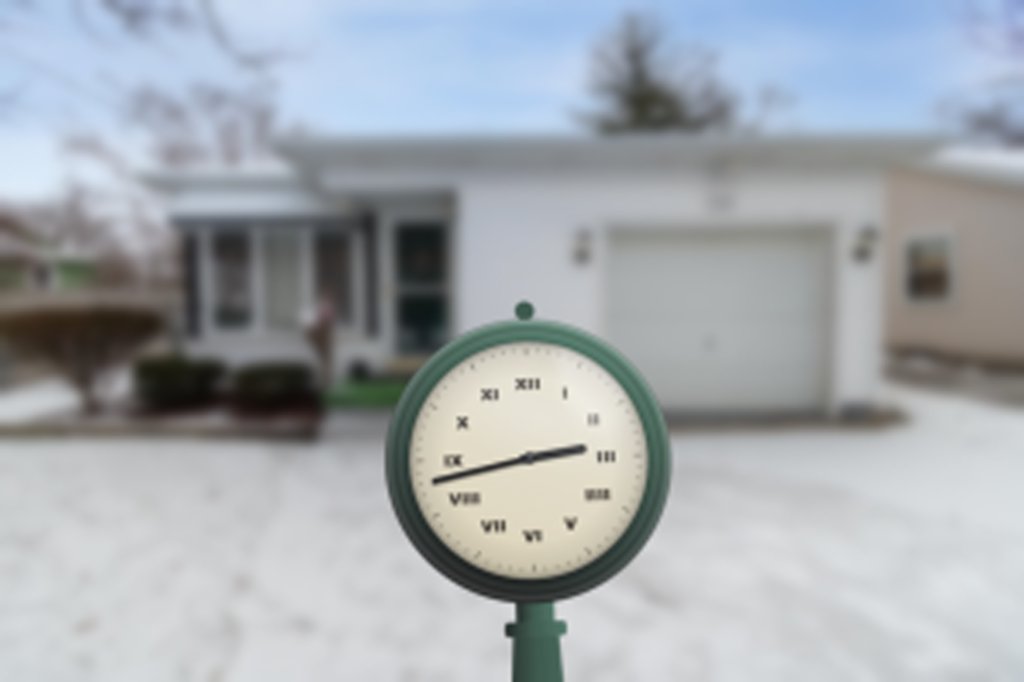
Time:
2:43
